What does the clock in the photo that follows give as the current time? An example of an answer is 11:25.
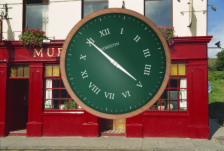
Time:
4:55
